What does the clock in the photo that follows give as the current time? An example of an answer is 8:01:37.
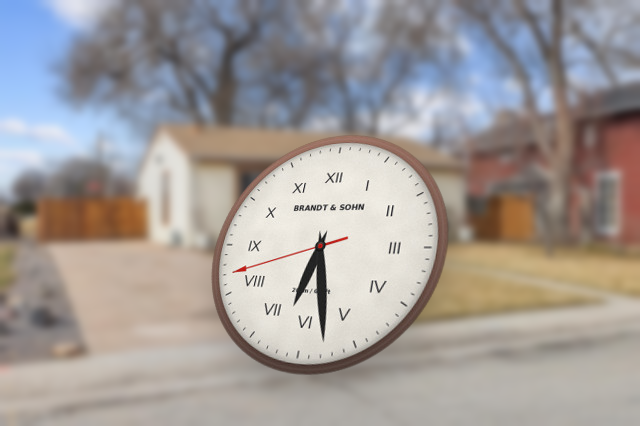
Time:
6:27:42
